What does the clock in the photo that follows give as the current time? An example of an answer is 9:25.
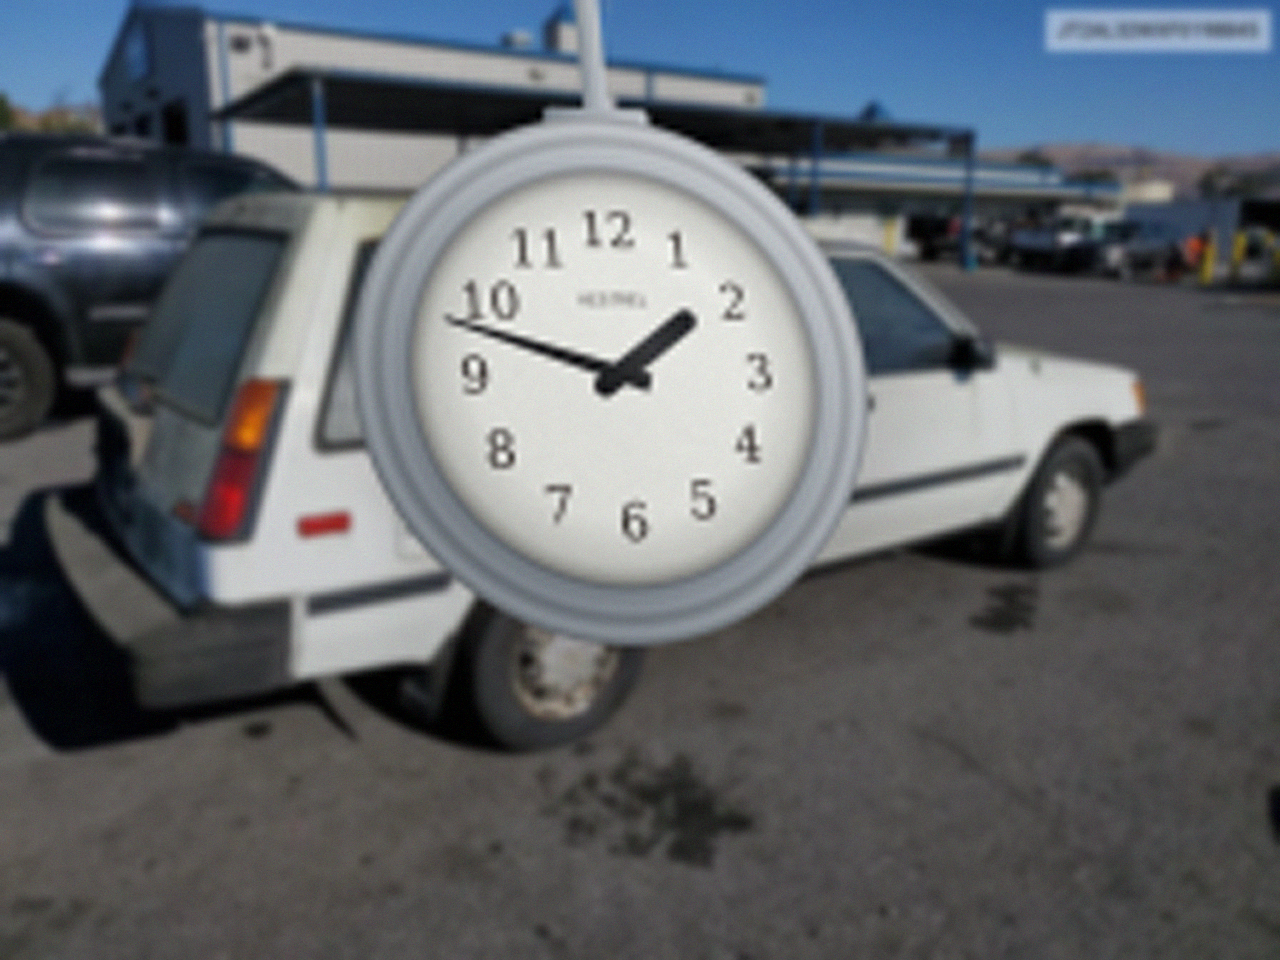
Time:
1:48
